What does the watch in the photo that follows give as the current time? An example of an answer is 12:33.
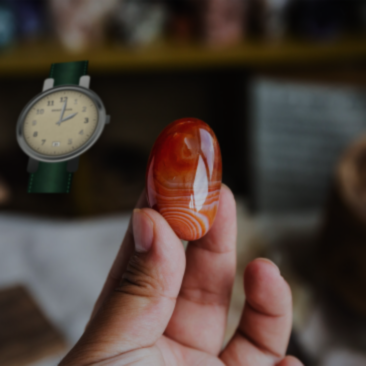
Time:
2:01
